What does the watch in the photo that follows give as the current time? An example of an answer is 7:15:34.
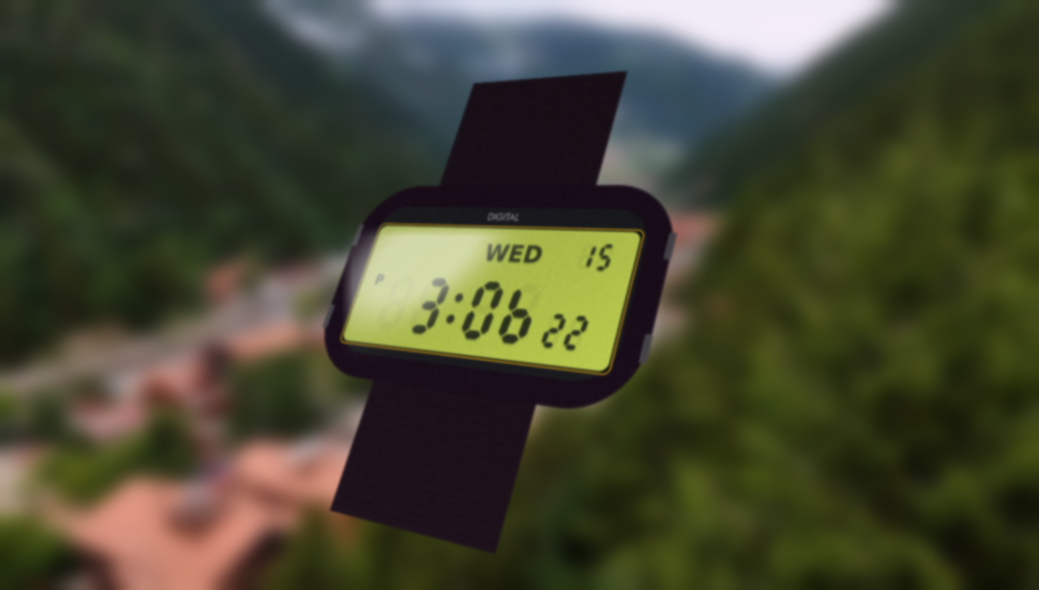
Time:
3:06:22
